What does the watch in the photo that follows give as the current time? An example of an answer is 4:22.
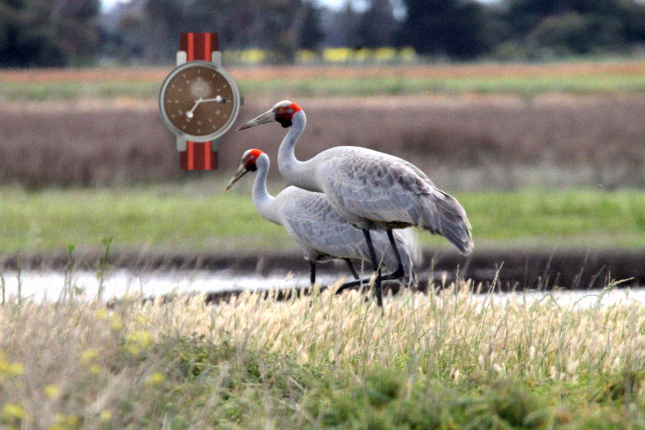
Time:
7:14
